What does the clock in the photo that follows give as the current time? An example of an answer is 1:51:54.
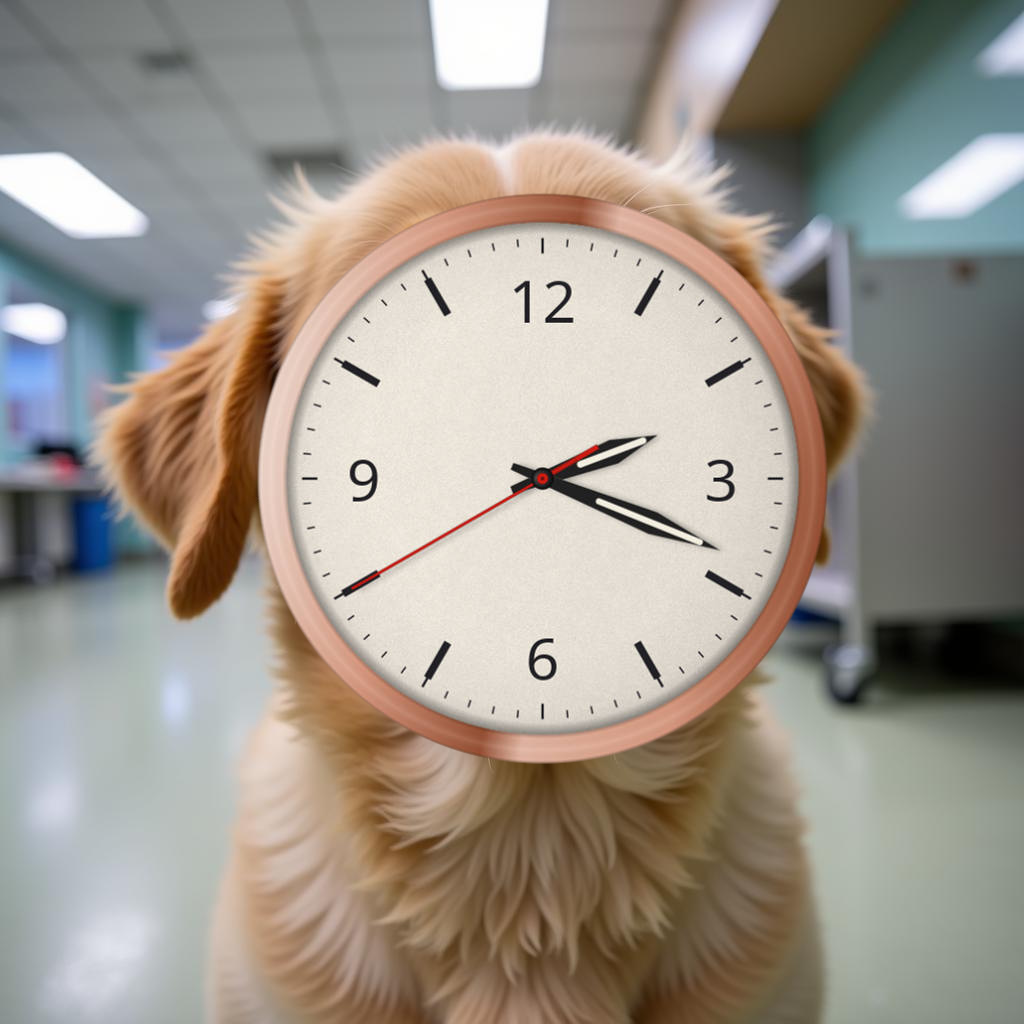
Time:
2:18:40
